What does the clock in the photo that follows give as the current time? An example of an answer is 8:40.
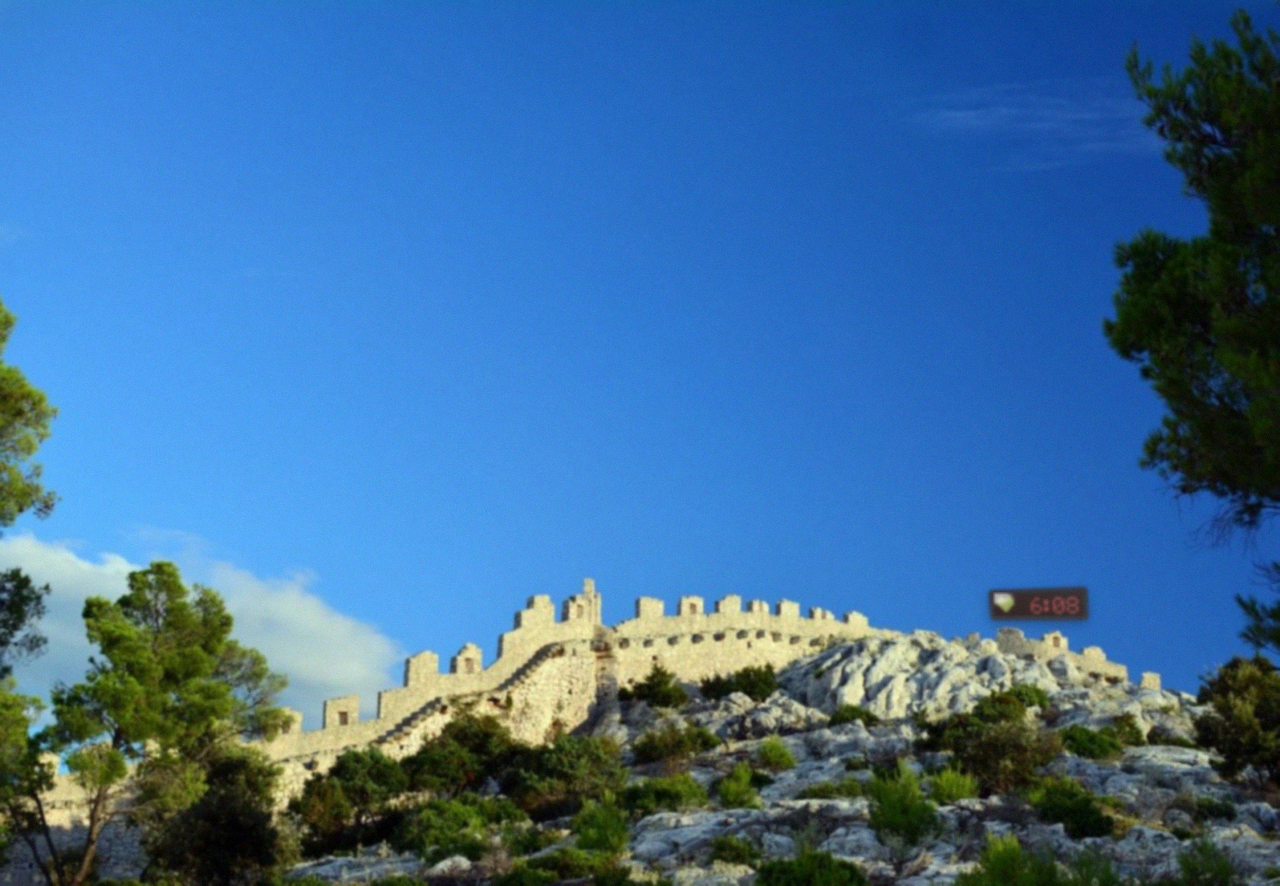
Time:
6:08
